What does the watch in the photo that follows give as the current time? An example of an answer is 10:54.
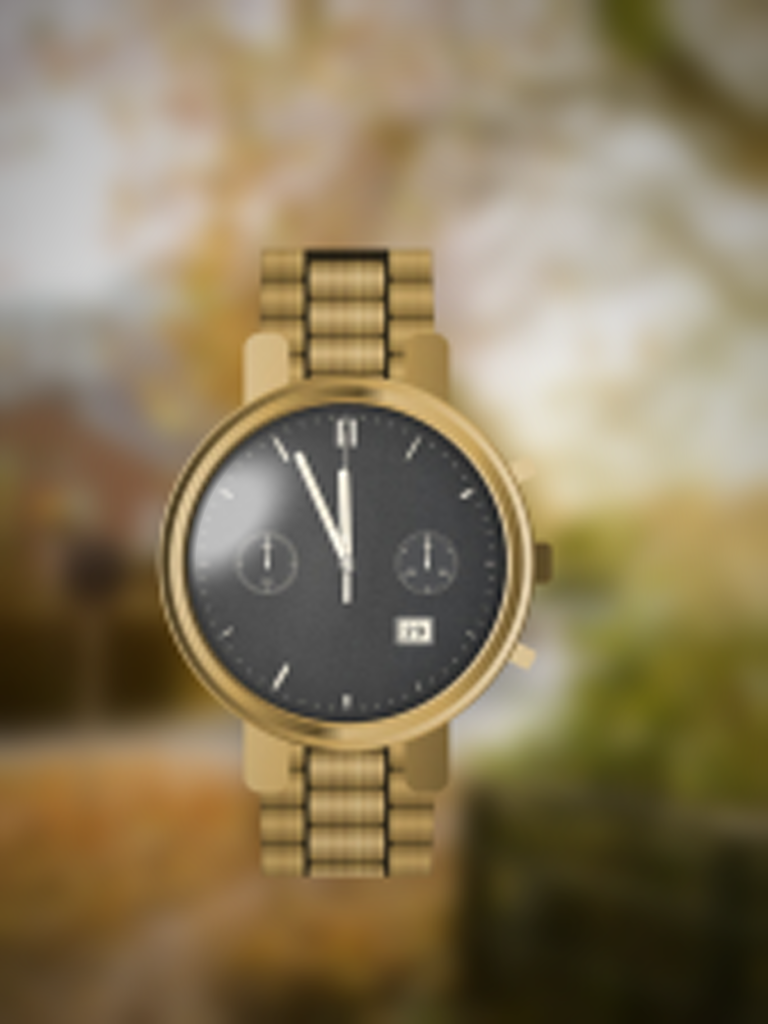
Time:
11:56
